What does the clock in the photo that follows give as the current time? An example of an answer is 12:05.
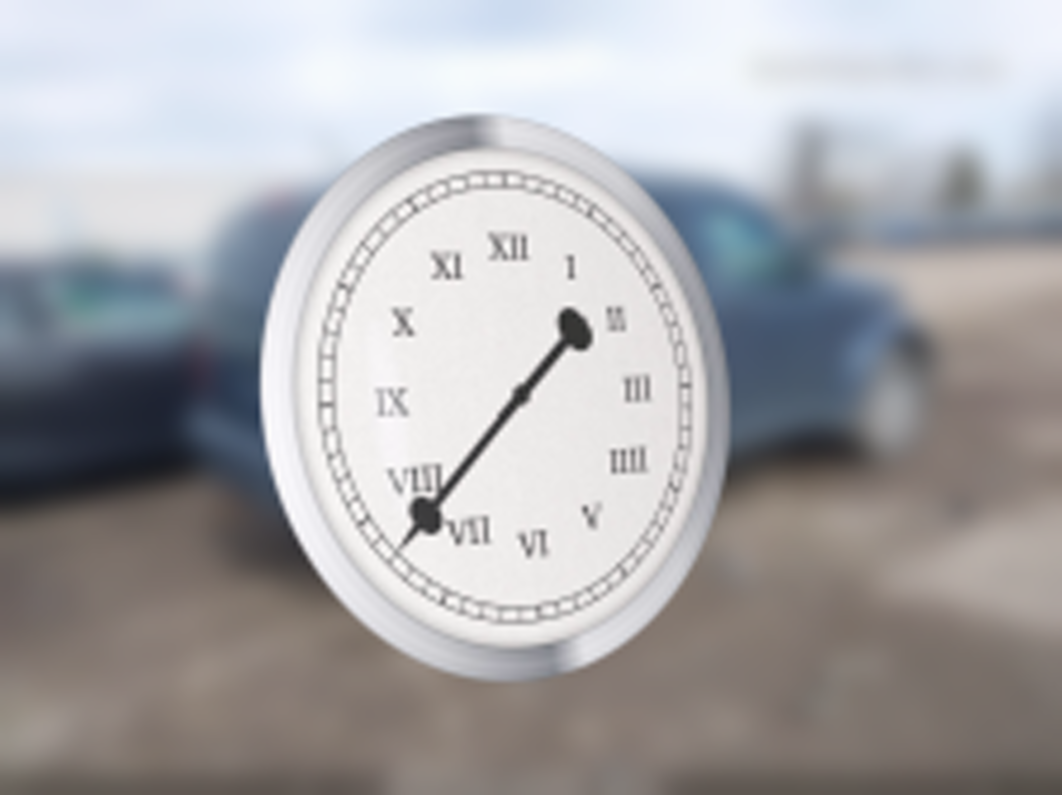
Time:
1:38
